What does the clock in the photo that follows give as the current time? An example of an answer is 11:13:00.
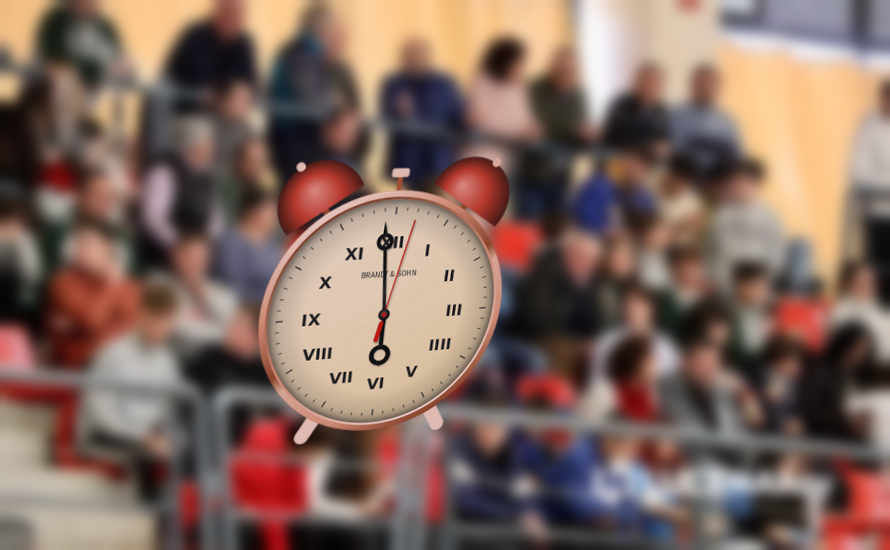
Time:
5:59:02
